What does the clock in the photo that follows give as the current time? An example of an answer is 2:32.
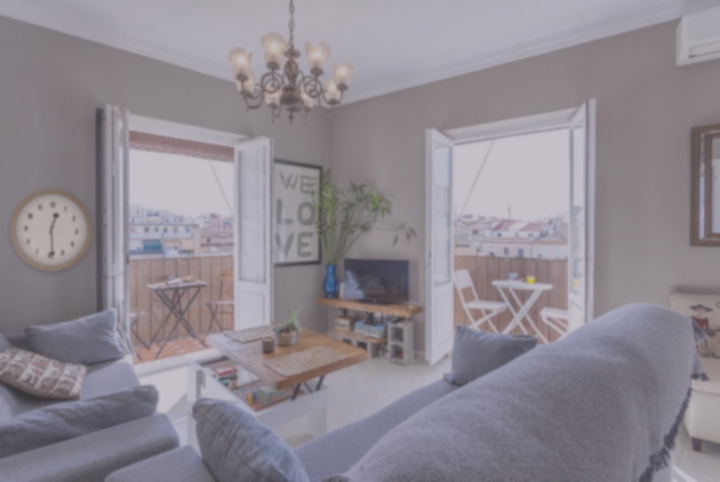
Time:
12:29
